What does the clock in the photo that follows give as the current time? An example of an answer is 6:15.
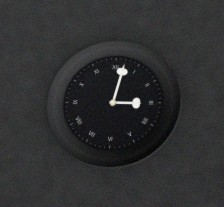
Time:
3:02
